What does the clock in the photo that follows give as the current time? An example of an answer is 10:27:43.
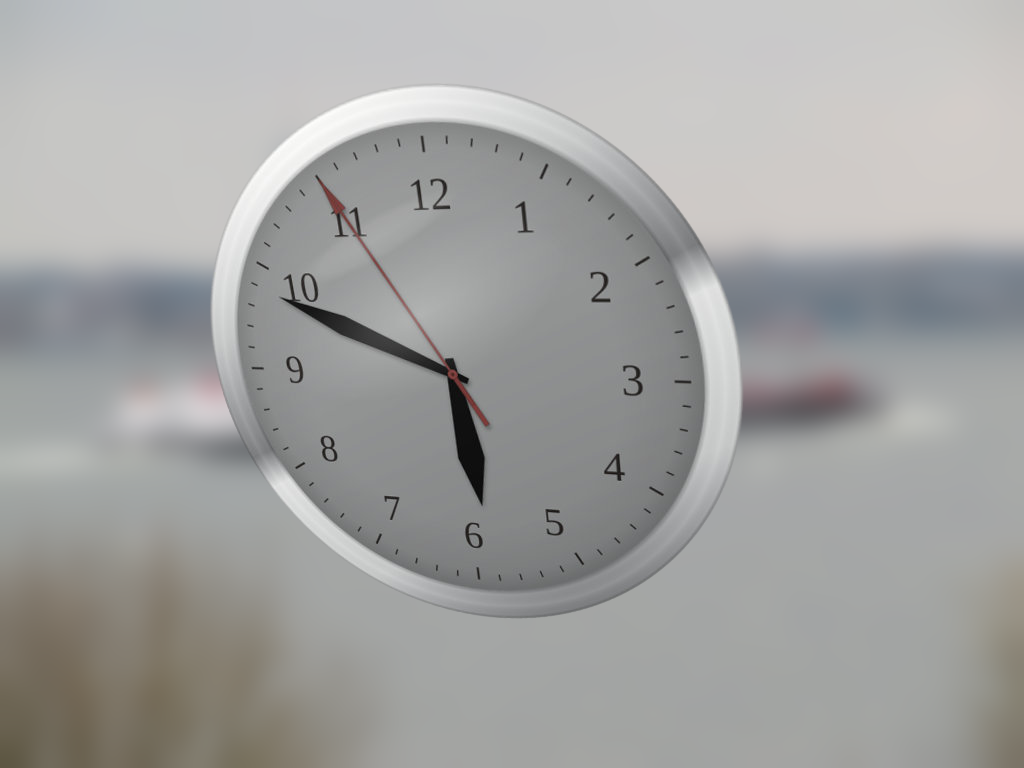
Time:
5:48:55
